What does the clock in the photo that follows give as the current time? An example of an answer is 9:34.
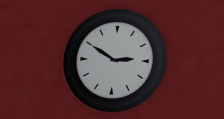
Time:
2:50
